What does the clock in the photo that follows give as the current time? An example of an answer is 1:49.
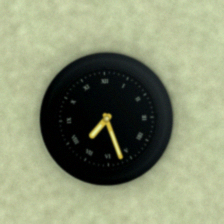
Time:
7:27
